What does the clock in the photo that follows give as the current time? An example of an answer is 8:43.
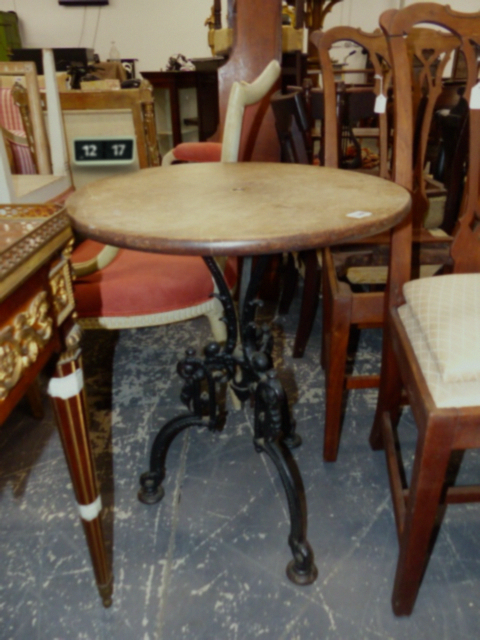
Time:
12:17
